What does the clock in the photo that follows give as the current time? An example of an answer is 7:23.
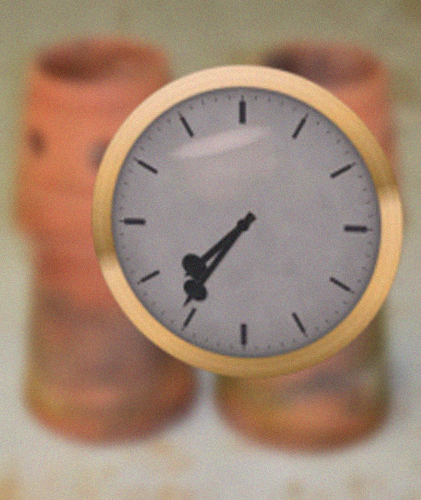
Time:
7:36
